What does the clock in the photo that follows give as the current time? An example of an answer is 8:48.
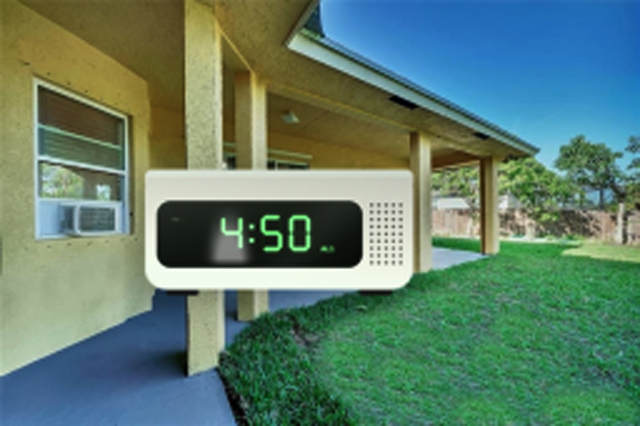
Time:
4:50
